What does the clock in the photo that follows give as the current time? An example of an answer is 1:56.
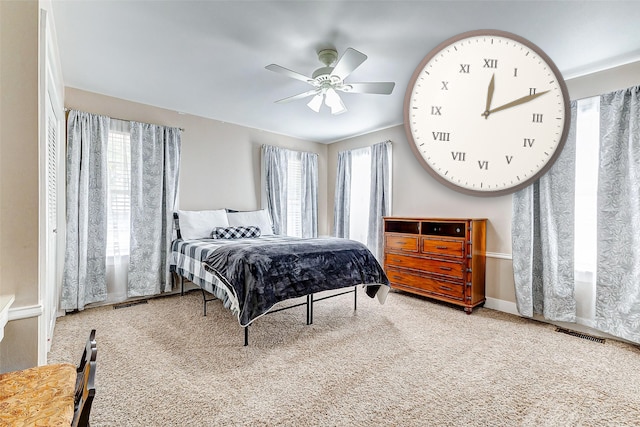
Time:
12:11
